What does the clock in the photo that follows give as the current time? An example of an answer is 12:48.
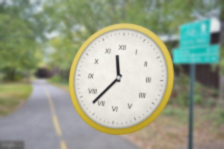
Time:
11:37
